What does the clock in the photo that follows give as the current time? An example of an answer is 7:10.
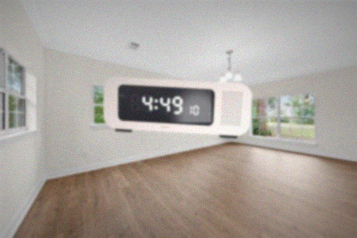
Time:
4:49
